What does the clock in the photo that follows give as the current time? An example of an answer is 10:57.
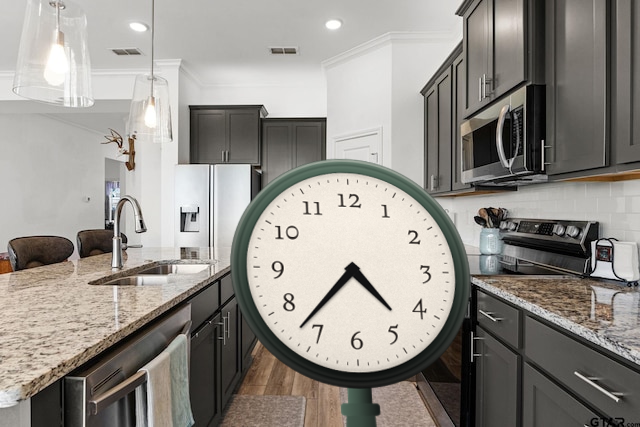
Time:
4:37
